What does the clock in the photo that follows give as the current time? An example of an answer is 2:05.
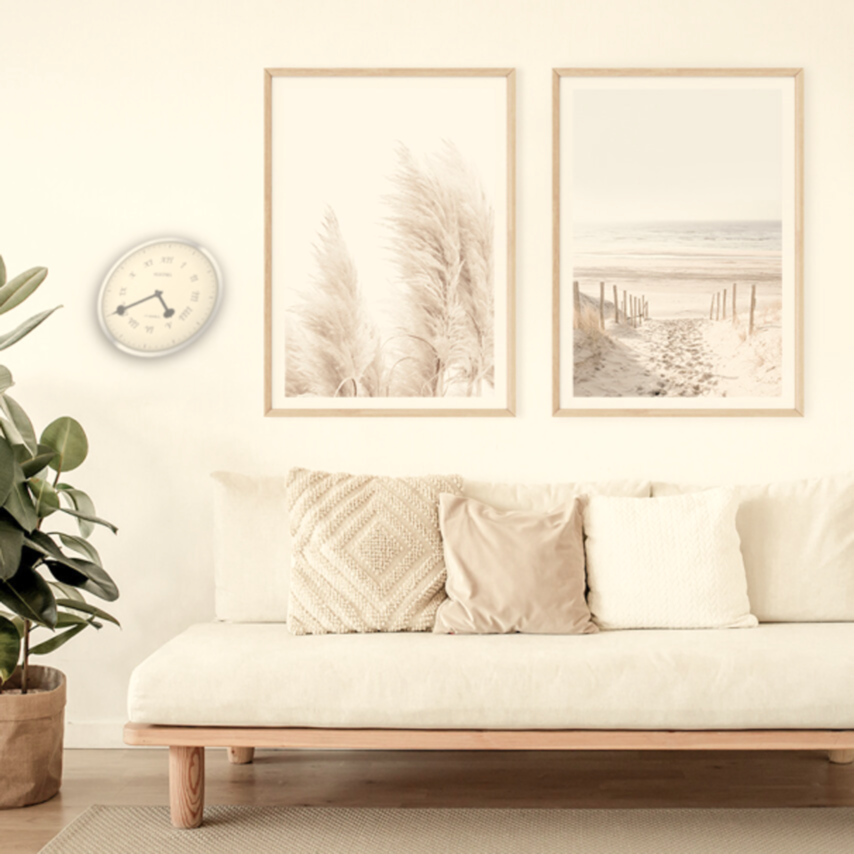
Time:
4:40
